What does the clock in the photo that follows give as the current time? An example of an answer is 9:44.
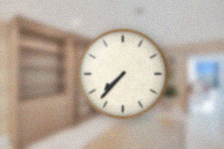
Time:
7:37
